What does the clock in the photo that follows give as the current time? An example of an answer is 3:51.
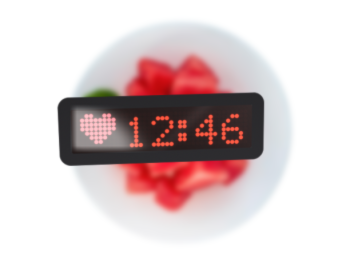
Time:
12:46
